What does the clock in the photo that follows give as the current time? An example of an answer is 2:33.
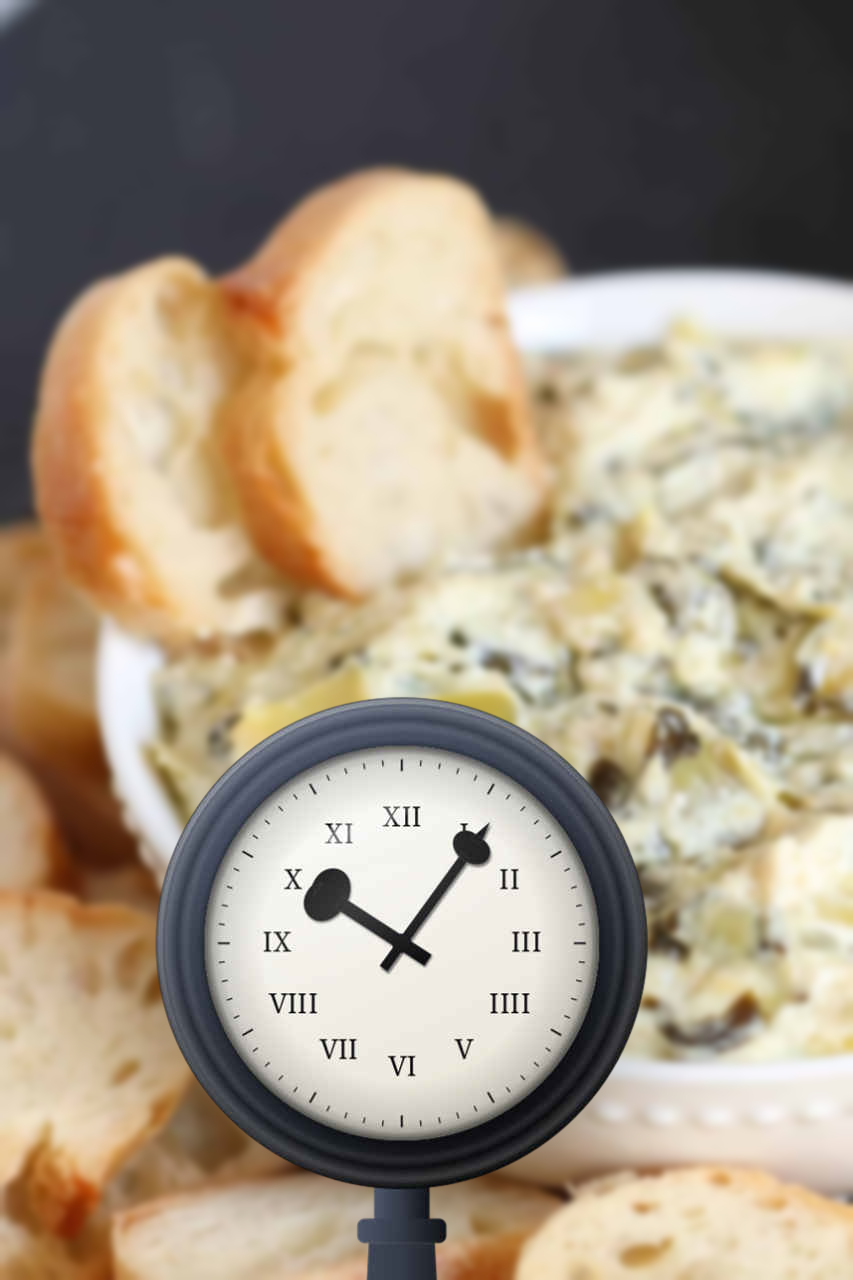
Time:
10:06
